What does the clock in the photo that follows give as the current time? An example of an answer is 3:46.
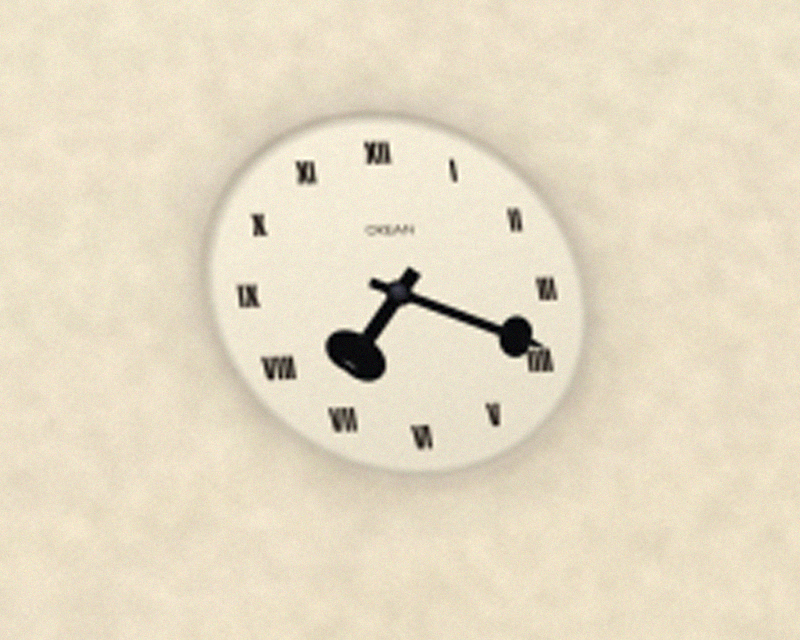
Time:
7:19
